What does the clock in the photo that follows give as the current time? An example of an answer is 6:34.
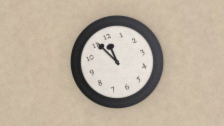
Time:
11:56
